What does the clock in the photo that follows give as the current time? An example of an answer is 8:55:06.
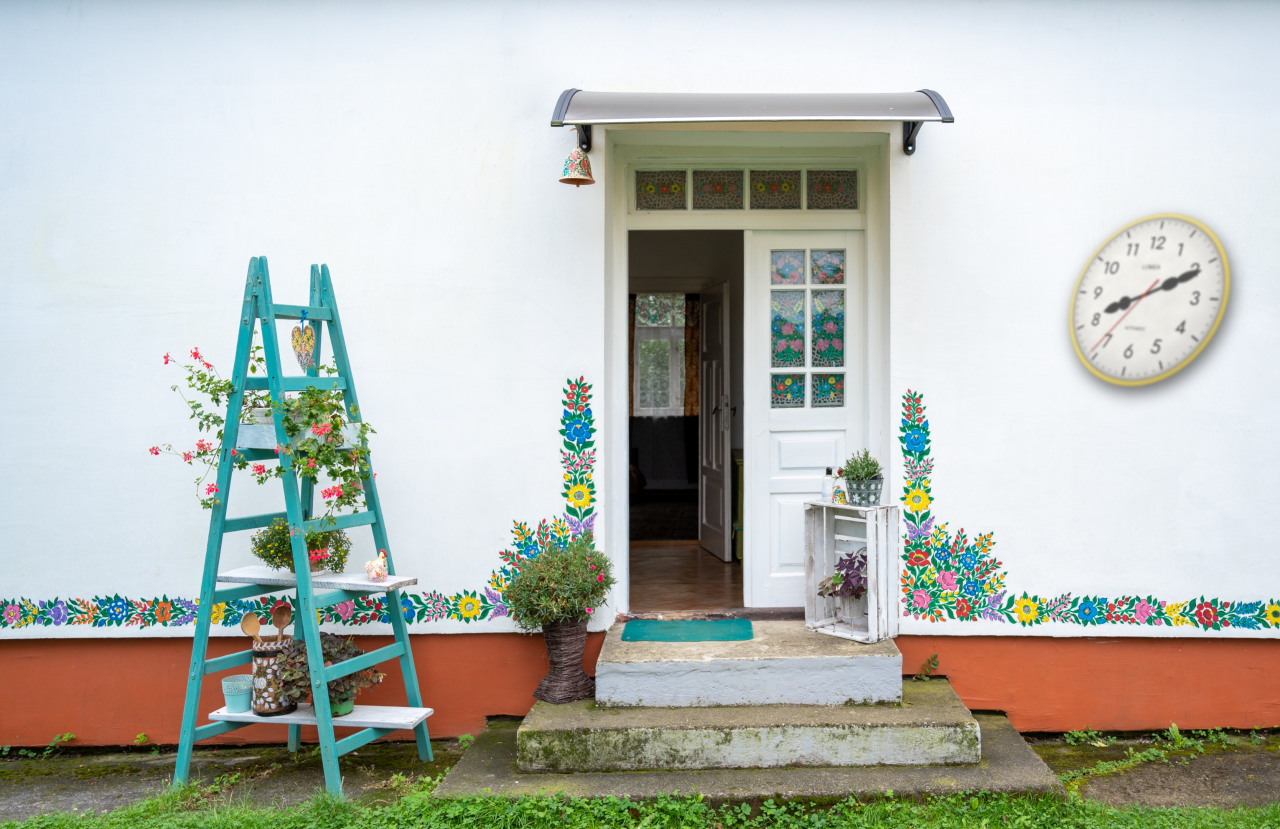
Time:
8:10:36
